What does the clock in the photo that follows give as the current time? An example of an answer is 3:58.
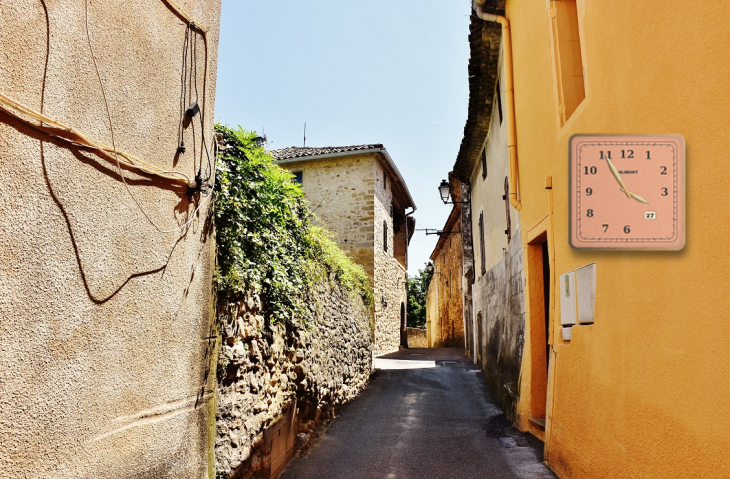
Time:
3:55
